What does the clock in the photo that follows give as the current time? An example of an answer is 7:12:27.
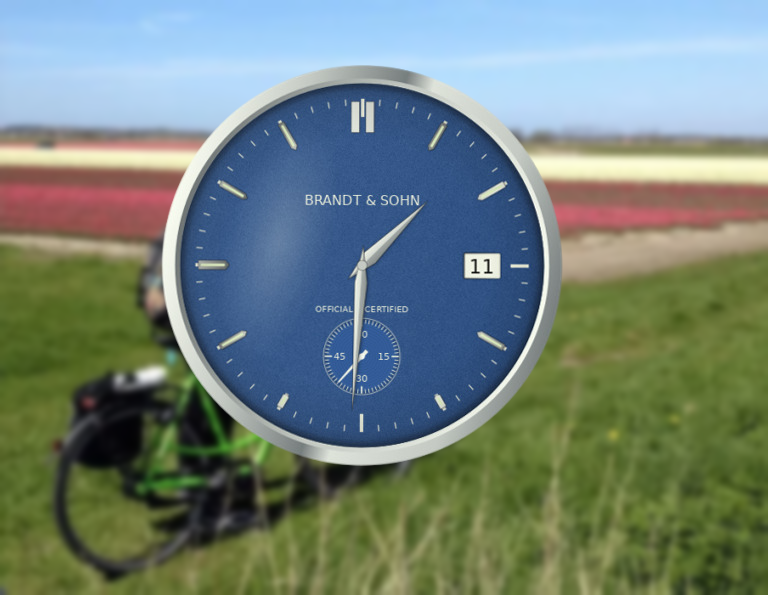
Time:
1:30:37
